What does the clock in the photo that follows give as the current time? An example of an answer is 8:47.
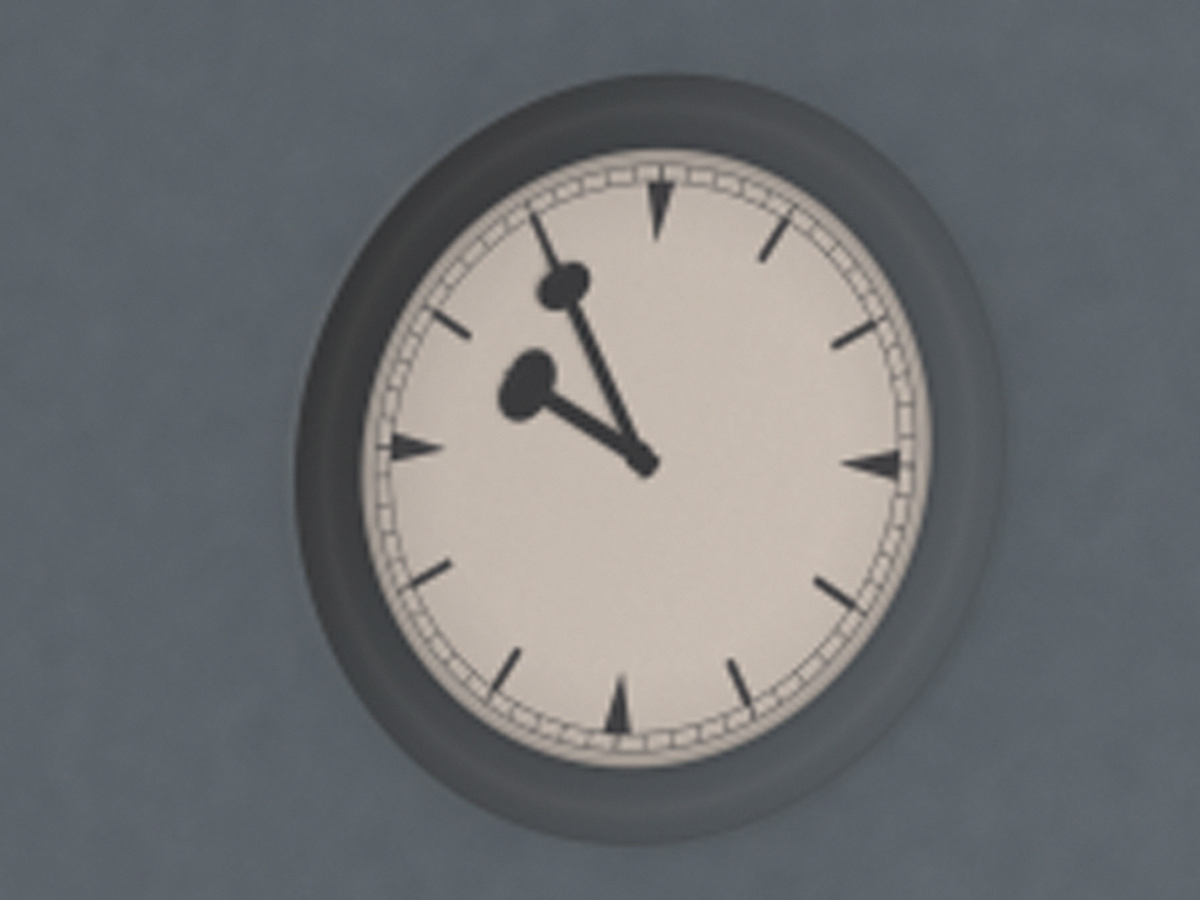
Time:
9:55
